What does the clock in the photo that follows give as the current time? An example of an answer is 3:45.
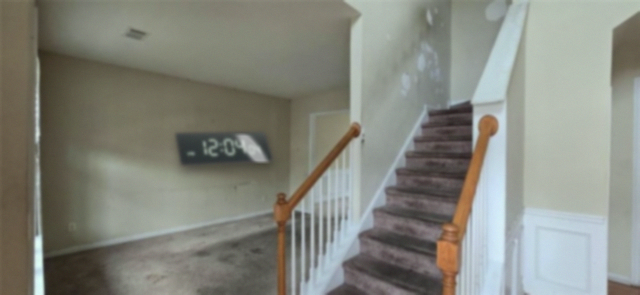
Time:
12:04
